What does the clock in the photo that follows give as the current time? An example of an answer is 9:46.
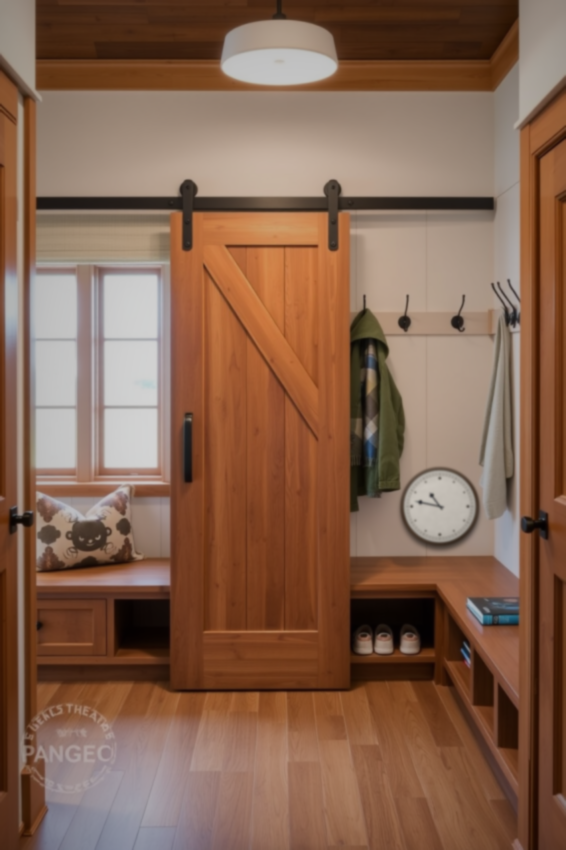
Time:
10:47
